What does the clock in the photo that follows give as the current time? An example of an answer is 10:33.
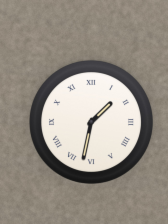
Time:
1:32
